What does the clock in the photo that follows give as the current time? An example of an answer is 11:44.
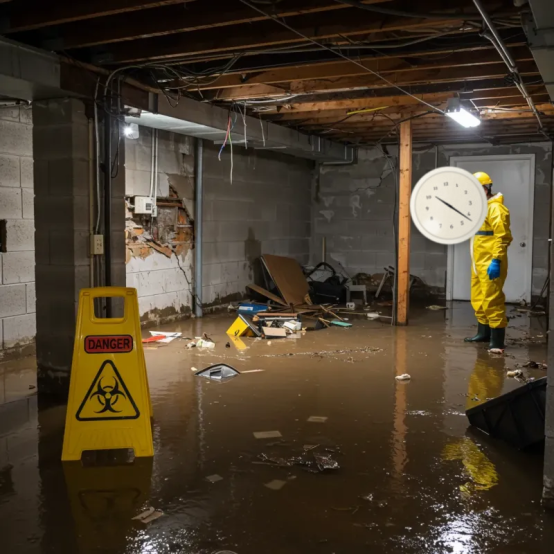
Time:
10:22
